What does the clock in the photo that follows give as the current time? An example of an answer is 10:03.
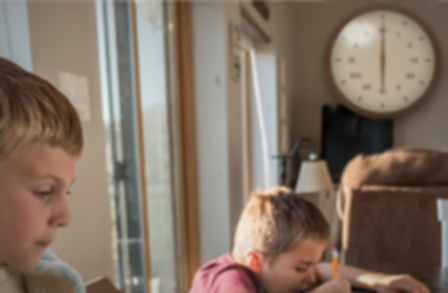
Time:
6:00
